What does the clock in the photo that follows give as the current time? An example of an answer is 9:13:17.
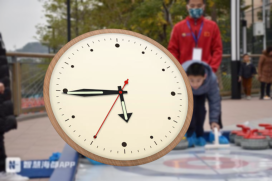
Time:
5:44:35
